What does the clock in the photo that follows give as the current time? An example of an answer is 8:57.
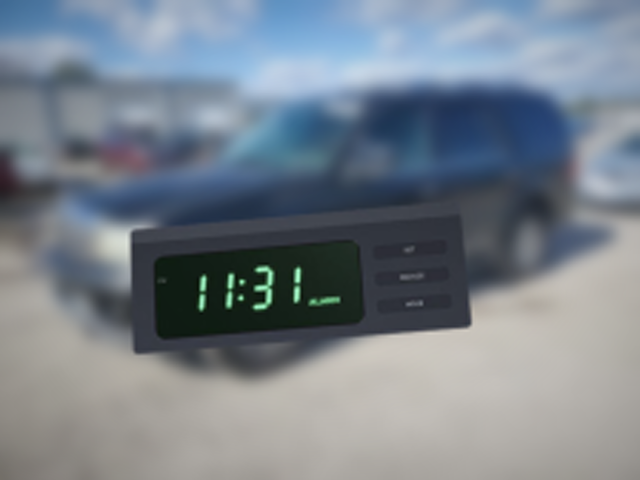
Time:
11:31
